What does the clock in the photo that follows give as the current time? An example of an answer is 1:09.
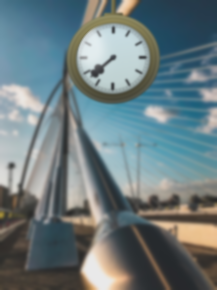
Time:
7:38
